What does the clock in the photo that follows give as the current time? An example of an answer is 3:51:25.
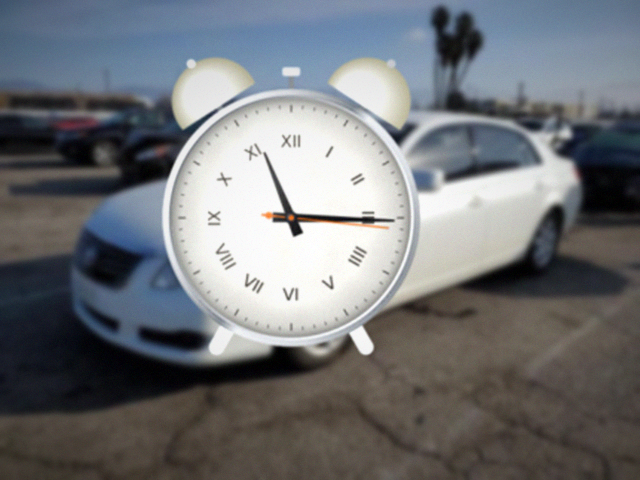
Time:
11:15:16
